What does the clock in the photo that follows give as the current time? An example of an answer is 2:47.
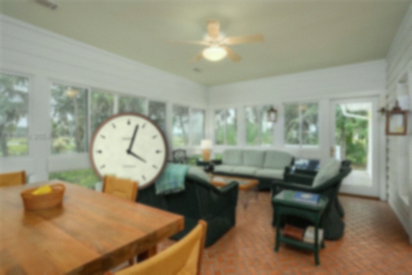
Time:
4:03
